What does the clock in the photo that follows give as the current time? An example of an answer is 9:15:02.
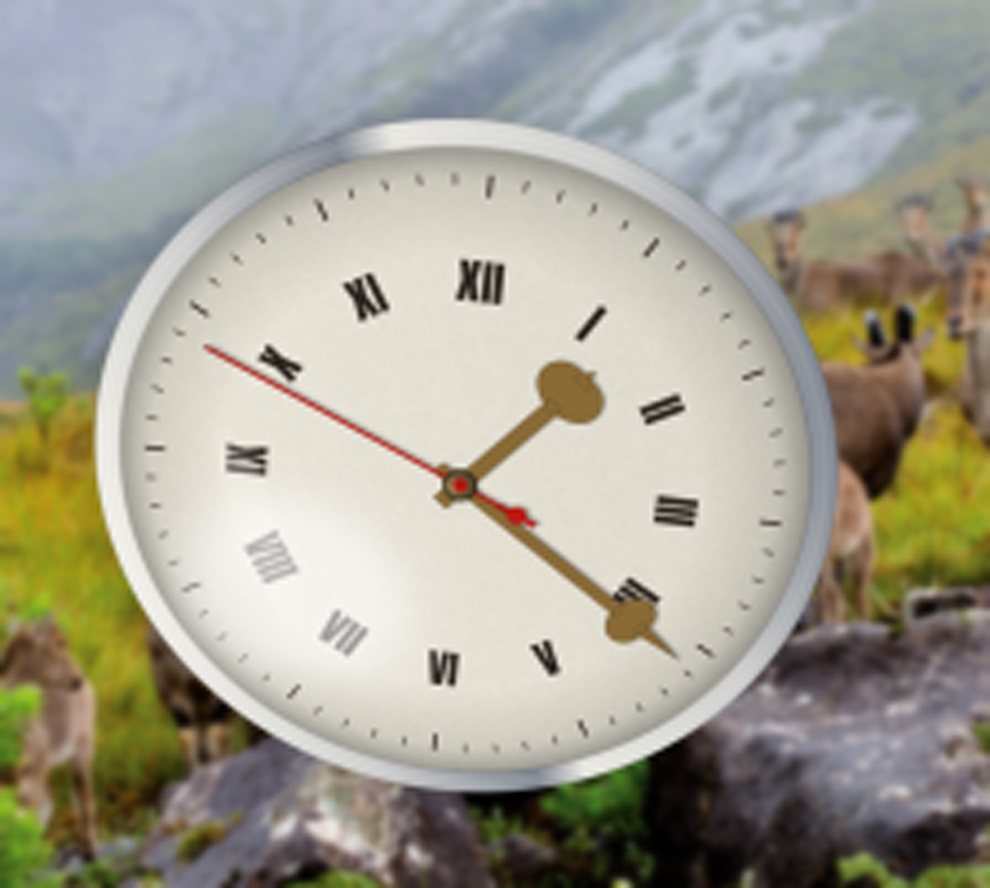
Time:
1:20:49
